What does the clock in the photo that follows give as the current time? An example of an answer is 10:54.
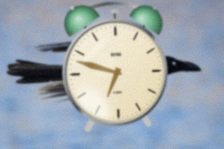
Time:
6:48
